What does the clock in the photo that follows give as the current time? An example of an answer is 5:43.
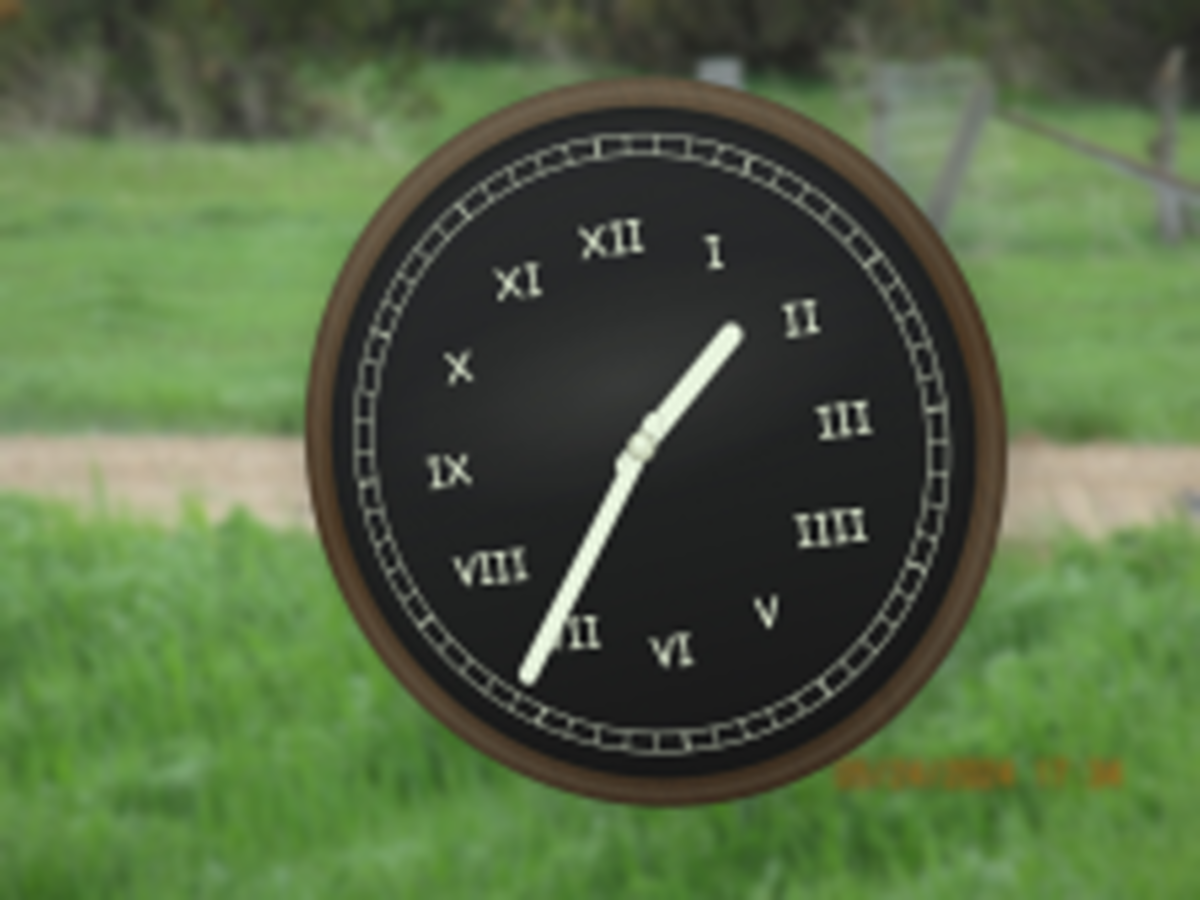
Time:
1:36
